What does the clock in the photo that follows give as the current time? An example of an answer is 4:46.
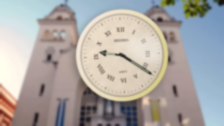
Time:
9:21
